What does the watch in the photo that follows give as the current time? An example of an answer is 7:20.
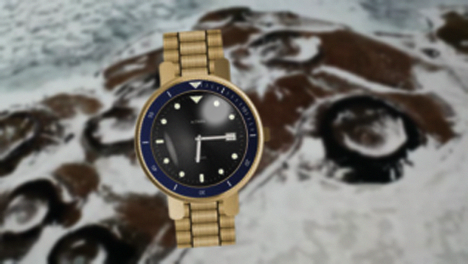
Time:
6:15
